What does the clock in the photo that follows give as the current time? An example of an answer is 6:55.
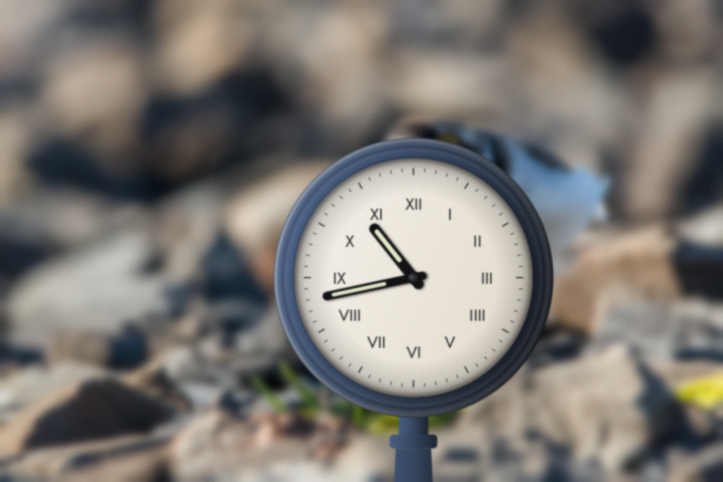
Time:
10:43
